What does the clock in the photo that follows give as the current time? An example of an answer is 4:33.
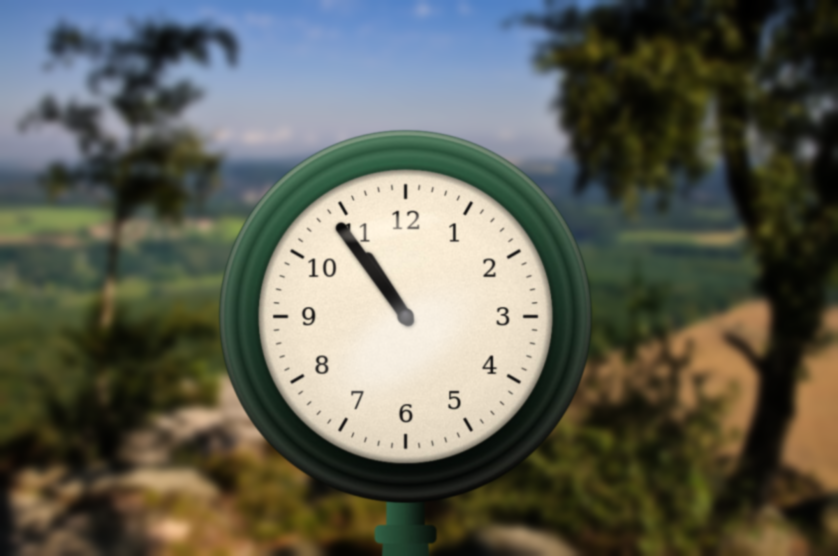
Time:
10:54
